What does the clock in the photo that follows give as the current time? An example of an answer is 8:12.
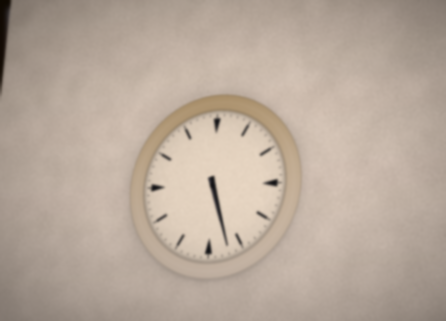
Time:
5:27
